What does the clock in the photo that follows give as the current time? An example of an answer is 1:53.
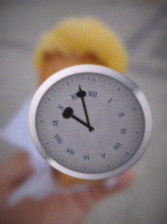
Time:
9:57
